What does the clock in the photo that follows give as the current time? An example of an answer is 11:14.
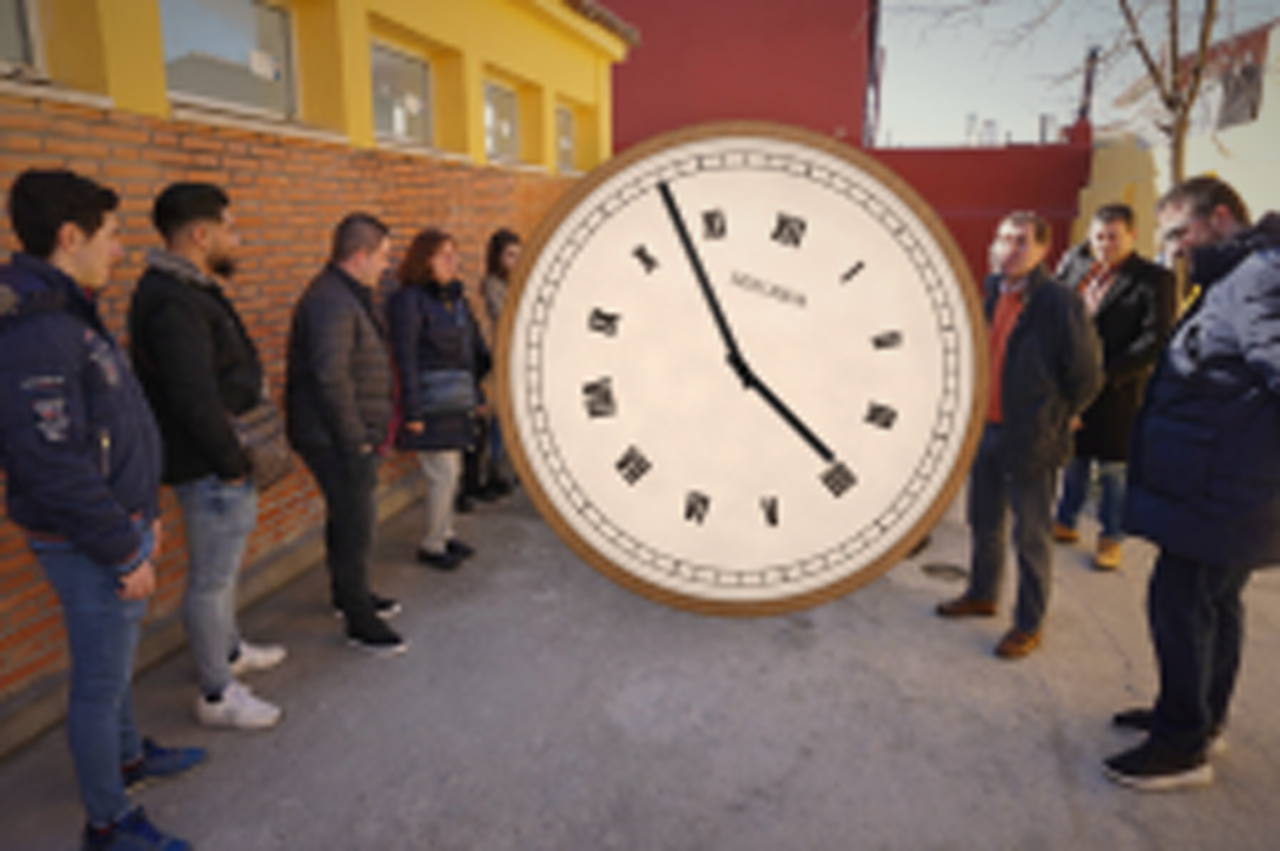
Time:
3:53
